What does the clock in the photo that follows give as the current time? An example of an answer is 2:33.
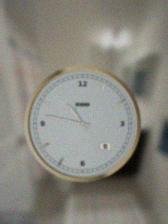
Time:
10:47
